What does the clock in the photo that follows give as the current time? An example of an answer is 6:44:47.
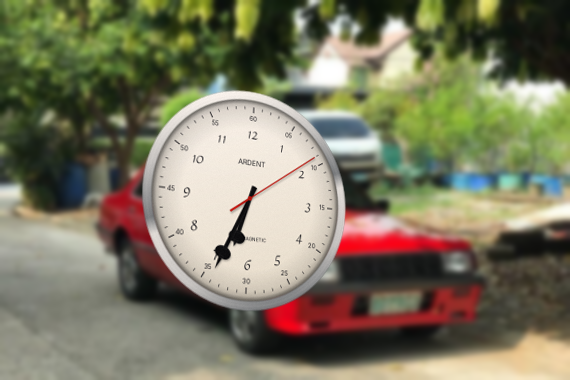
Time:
6:34:09
